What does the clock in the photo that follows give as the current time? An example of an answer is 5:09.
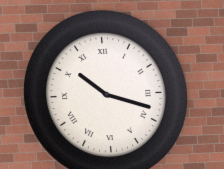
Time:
10:18
